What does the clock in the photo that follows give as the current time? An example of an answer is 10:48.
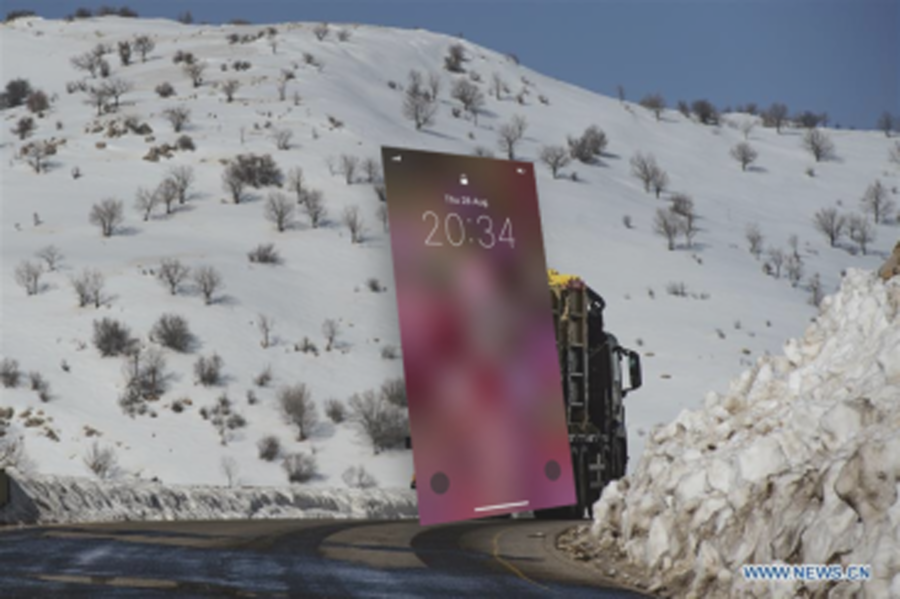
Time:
20:34
